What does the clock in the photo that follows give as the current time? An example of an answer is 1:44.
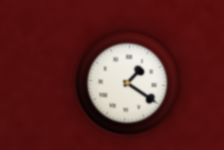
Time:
1:20
